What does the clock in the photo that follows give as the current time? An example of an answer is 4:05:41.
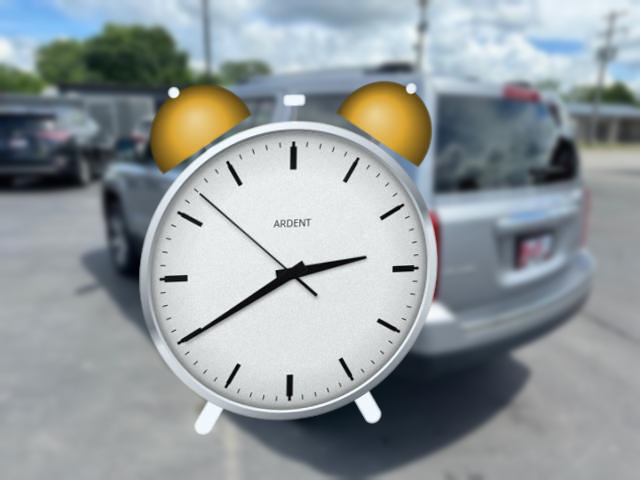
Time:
2:39:52
